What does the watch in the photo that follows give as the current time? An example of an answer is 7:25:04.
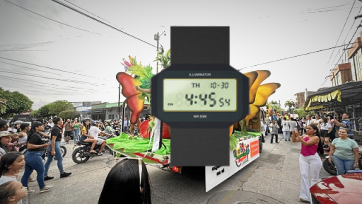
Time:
4:45:54
